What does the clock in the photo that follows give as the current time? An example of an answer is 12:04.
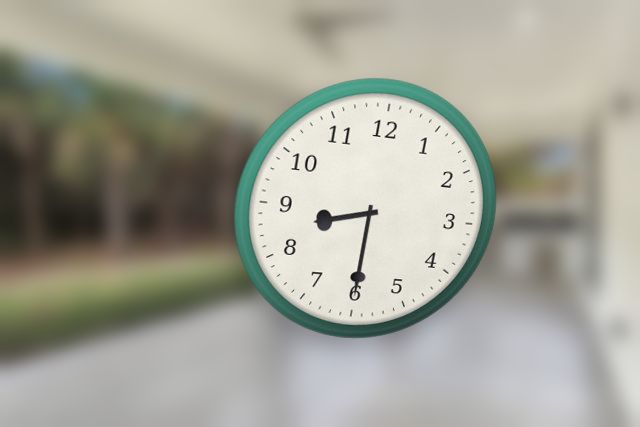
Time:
8:30
